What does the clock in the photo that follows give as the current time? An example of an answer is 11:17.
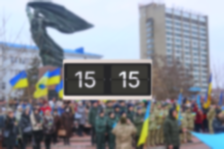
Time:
15:15
